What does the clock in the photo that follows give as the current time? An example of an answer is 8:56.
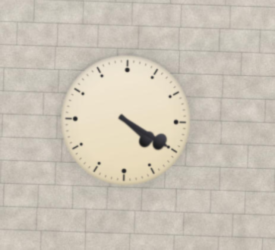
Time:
4:20
